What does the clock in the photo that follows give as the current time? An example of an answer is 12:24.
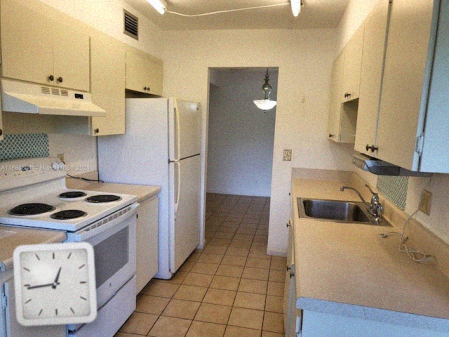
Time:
12:44
